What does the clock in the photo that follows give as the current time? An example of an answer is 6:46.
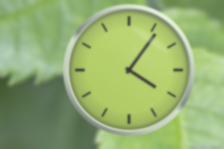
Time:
4:06
